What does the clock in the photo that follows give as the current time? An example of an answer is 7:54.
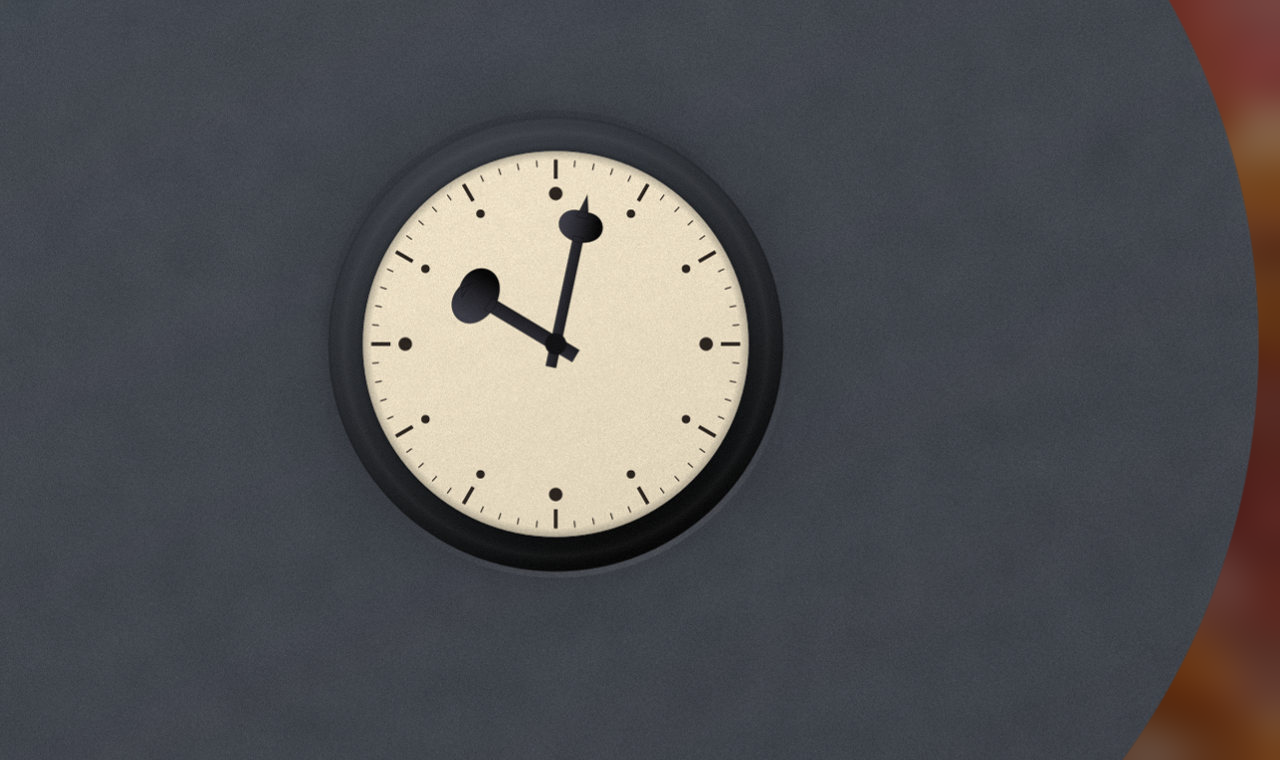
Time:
10:02
